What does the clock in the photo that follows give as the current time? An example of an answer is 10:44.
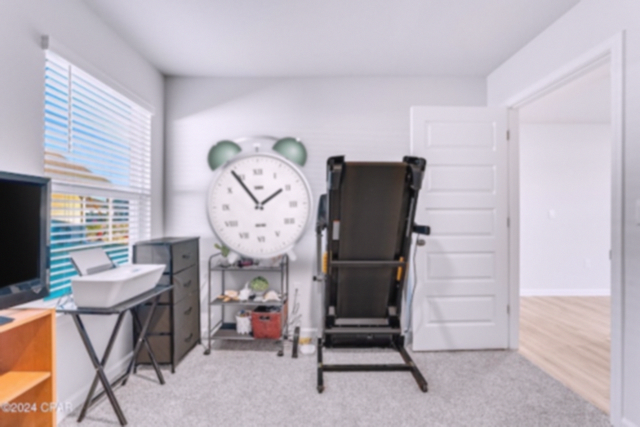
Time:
1:54
